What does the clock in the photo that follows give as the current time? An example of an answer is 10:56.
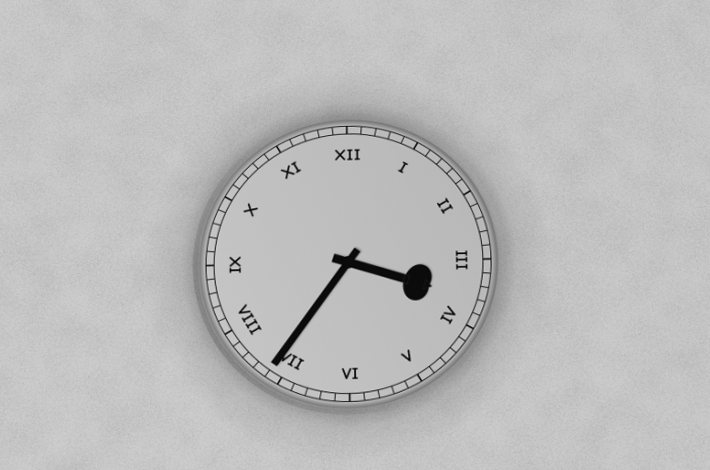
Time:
3:36
